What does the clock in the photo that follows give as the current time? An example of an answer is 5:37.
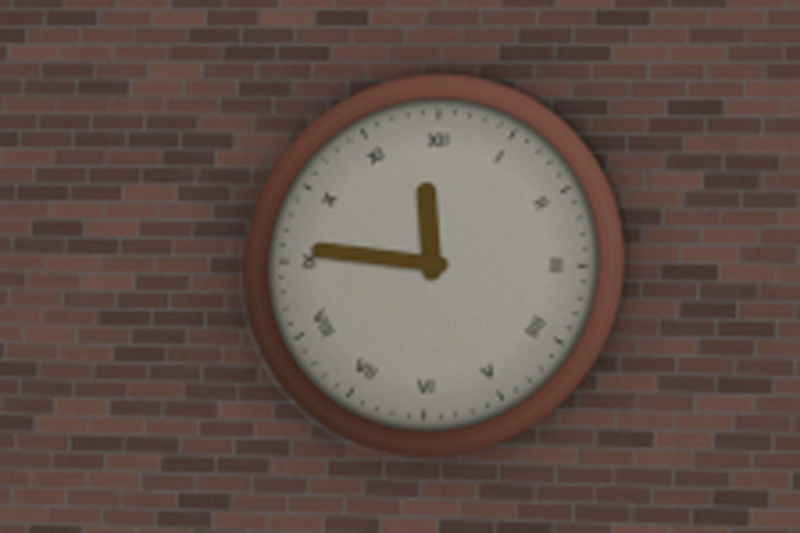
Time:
11:46
